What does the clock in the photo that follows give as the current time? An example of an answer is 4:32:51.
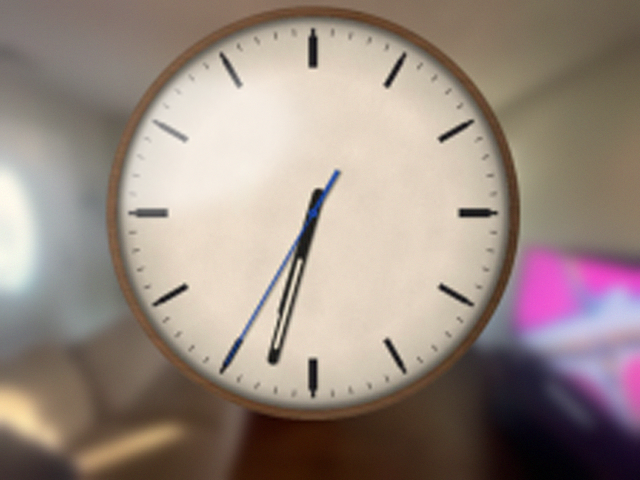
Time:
6:32:35
